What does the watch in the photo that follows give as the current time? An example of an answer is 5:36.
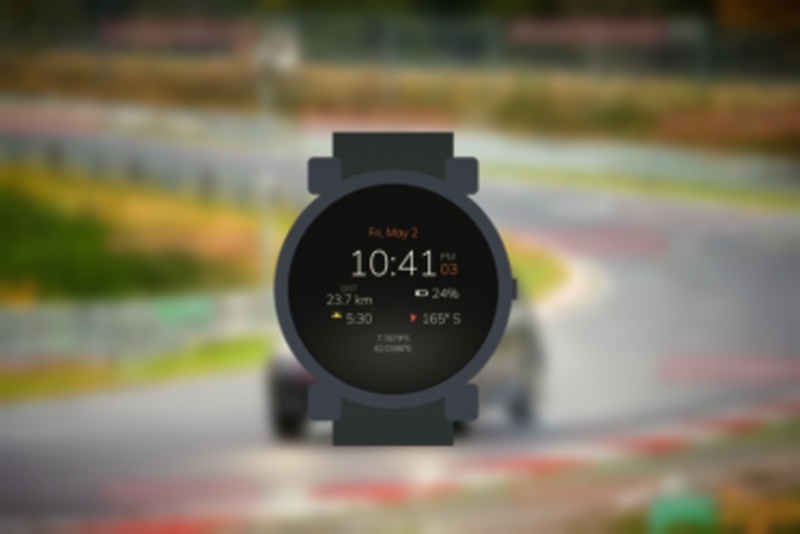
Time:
10:41
